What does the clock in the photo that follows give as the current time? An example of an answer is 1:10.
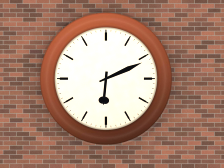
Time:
6:11
